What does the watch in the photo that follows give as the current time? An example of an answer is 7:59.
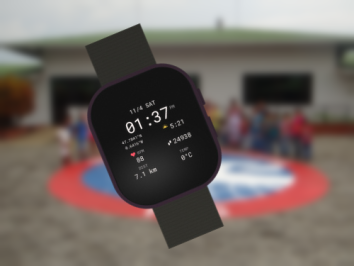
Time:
1:37
